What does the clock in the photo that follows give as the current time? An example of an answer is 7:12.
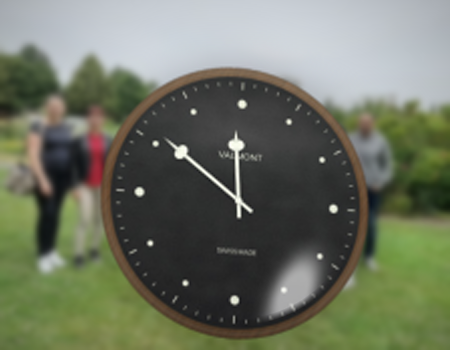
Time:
11:51
